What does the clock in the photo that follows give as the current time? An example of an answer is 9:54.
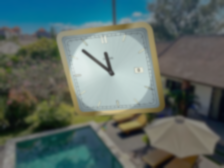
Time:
11:53
